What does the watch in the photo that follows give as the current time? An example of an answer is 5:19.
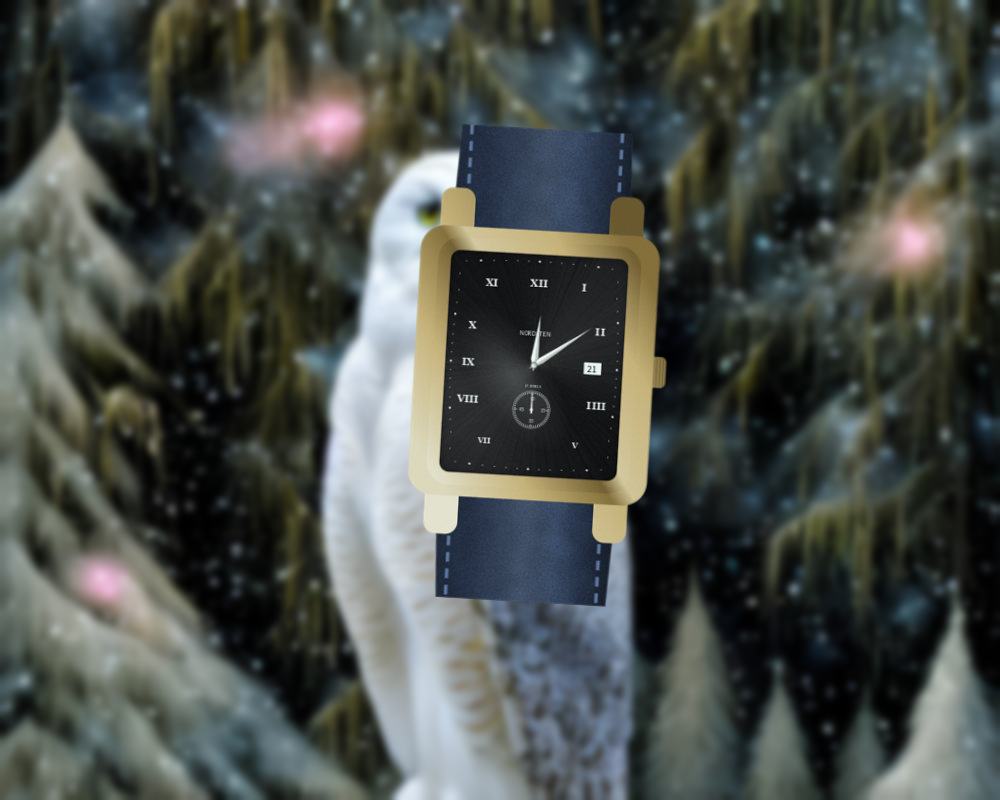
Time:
12:09
